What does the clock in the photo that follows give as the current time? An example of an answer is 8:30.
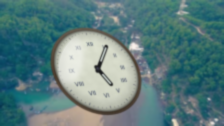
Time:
5:06
